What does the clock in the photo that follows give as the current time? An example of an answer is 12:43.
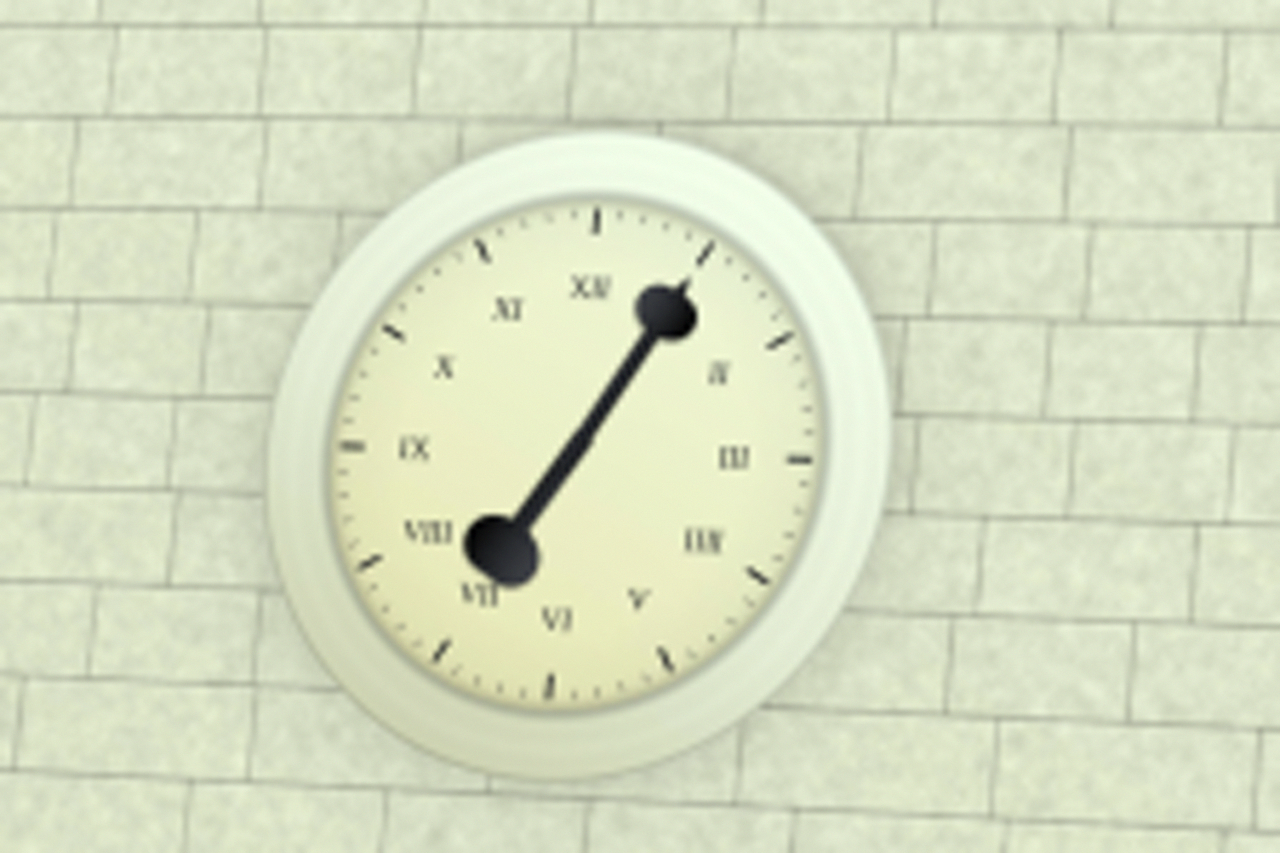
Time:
7:05
